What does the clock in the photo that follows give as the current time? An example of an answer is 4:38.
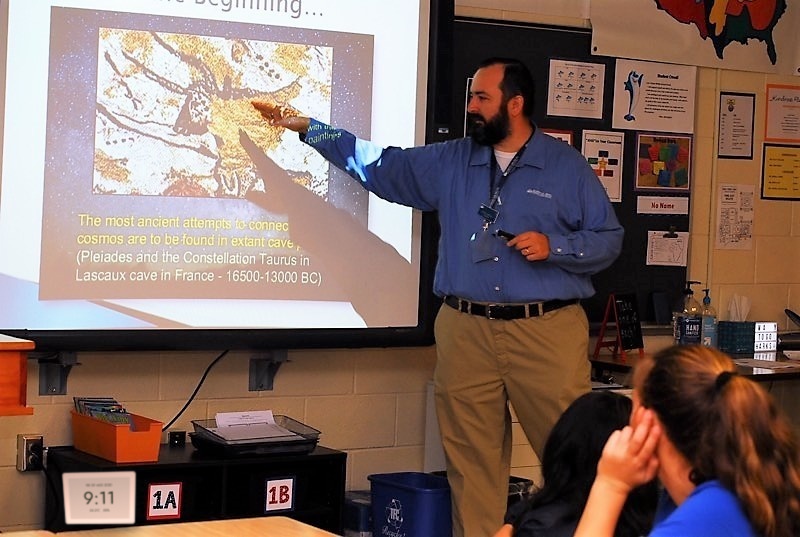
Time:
9:11
